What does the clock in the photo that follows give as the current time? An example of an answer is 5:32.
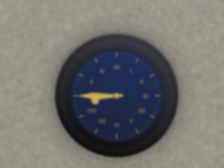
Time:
8:45
